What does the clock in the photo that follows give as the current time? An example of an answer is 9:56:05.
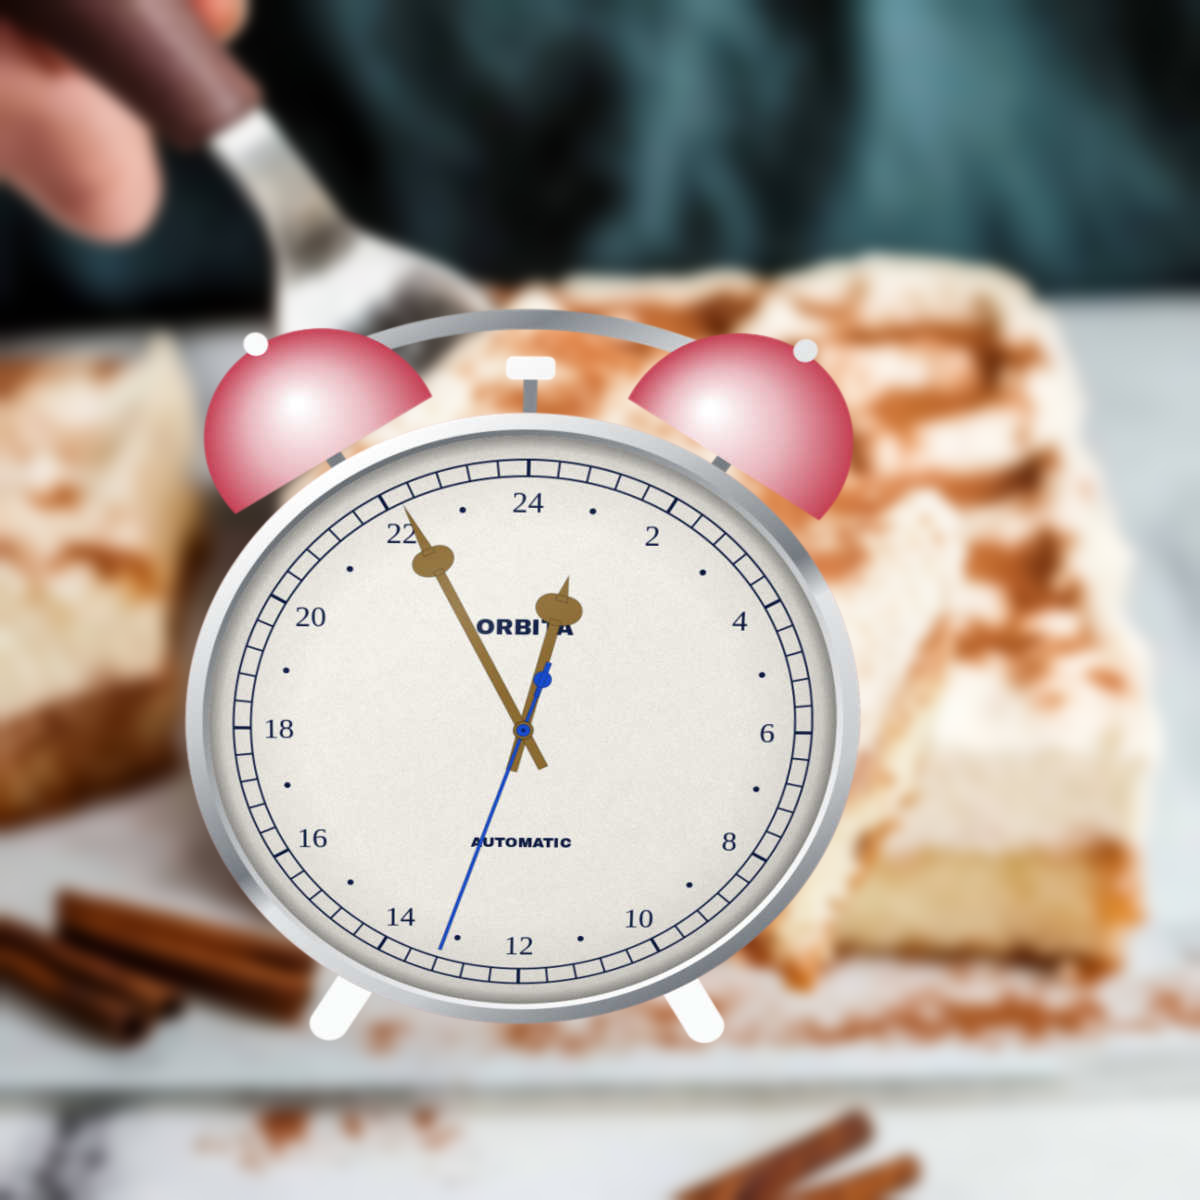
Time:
0:55:33
